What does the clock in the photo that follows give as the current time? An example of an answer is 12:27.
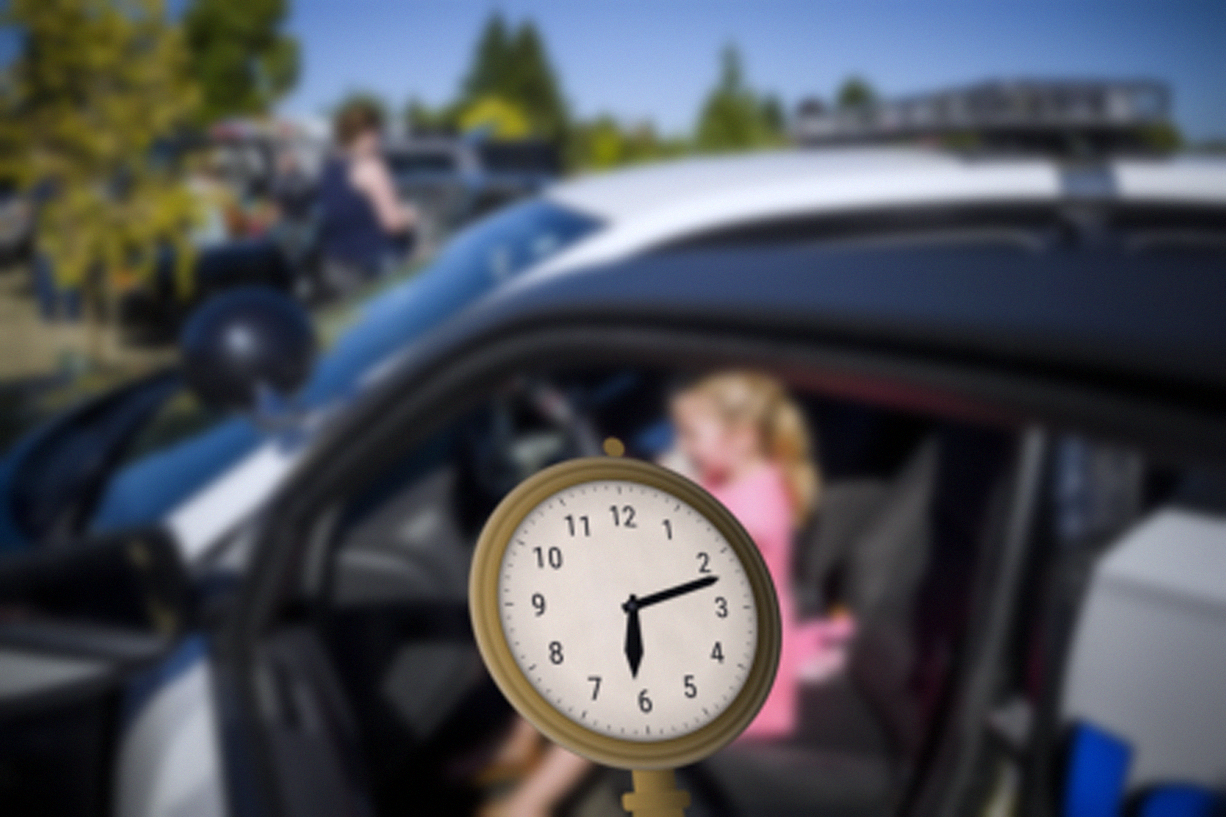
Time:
6:12
